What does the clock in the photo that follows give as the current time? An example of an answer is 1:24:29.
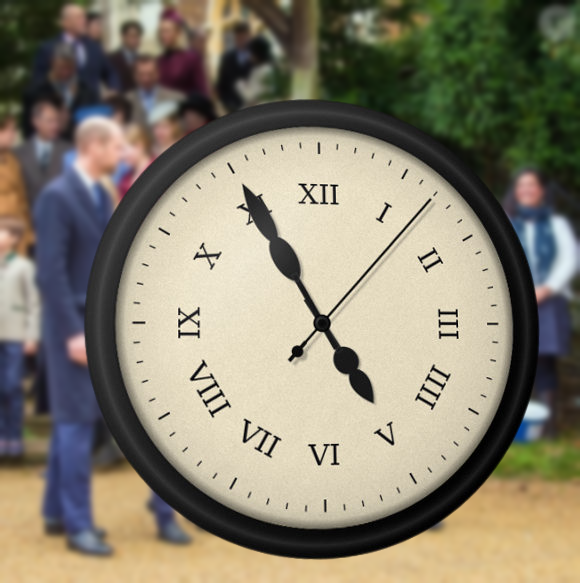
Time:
4:55:07
